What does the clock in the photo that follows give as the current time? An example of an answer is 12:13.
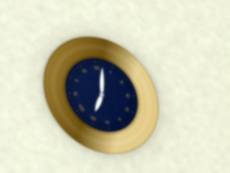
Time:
7:02
